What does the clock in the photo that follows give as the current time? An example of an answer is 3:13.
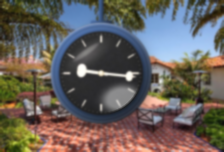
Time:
9:16
